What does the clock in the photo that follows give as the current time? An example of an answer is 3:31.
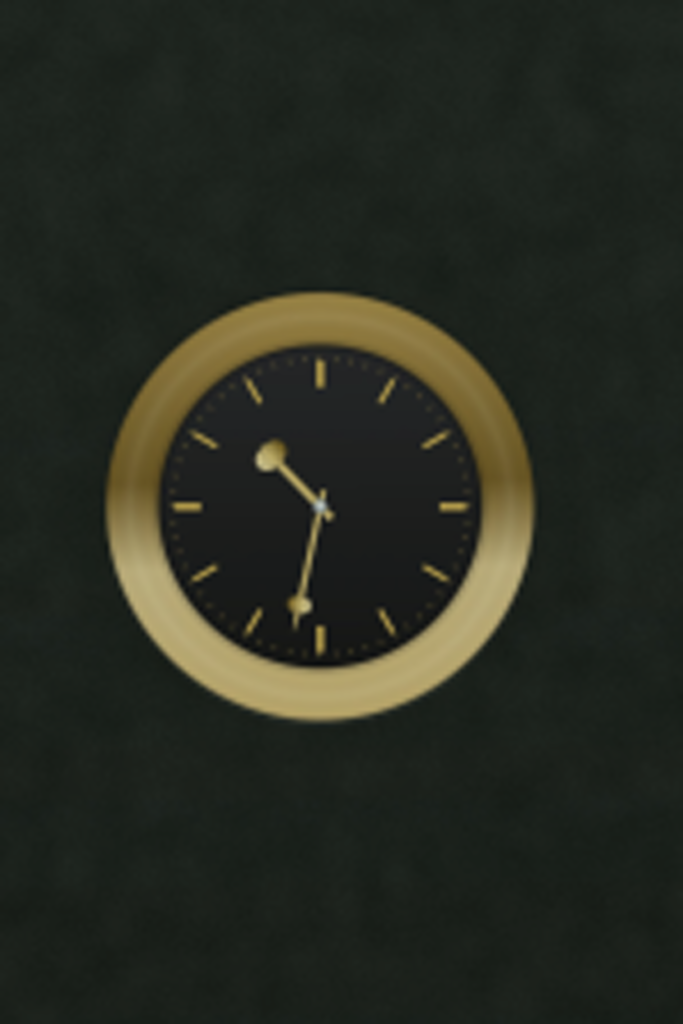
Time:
10:32
